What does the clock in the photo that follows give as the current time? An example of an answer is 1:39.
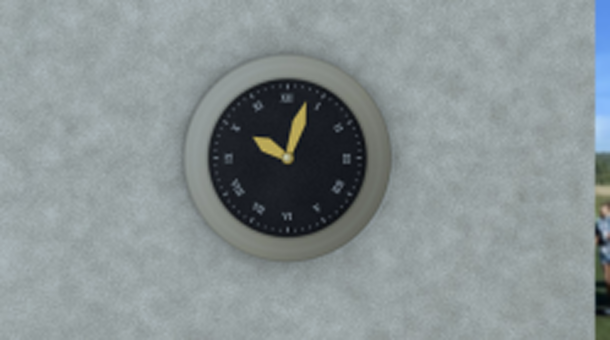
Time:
10:03
